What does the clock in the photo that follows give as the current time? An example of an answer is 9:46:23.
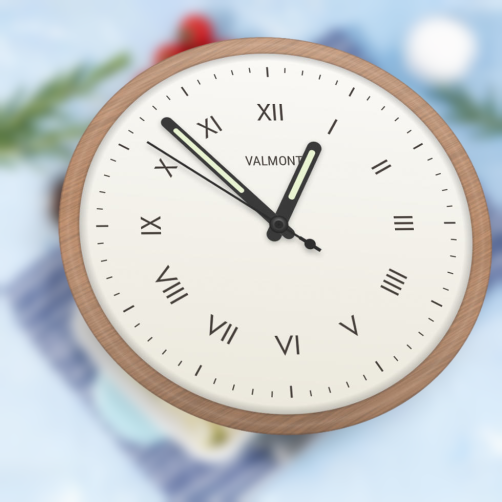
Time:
12:52:51
